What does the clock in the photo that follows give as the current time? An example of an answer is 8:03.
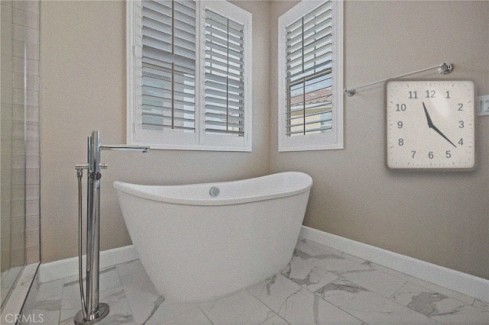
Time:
11:22
